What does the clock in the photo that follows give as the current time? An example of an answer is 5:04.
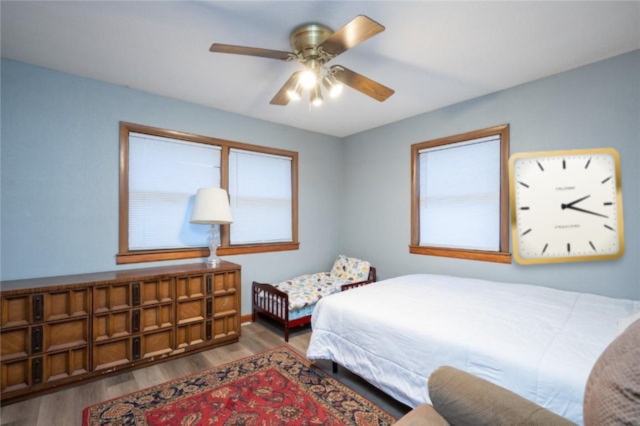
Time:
2:18
